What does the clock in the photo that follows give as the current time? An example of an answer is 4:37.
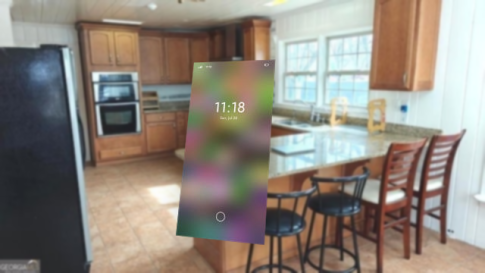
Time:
11:18
